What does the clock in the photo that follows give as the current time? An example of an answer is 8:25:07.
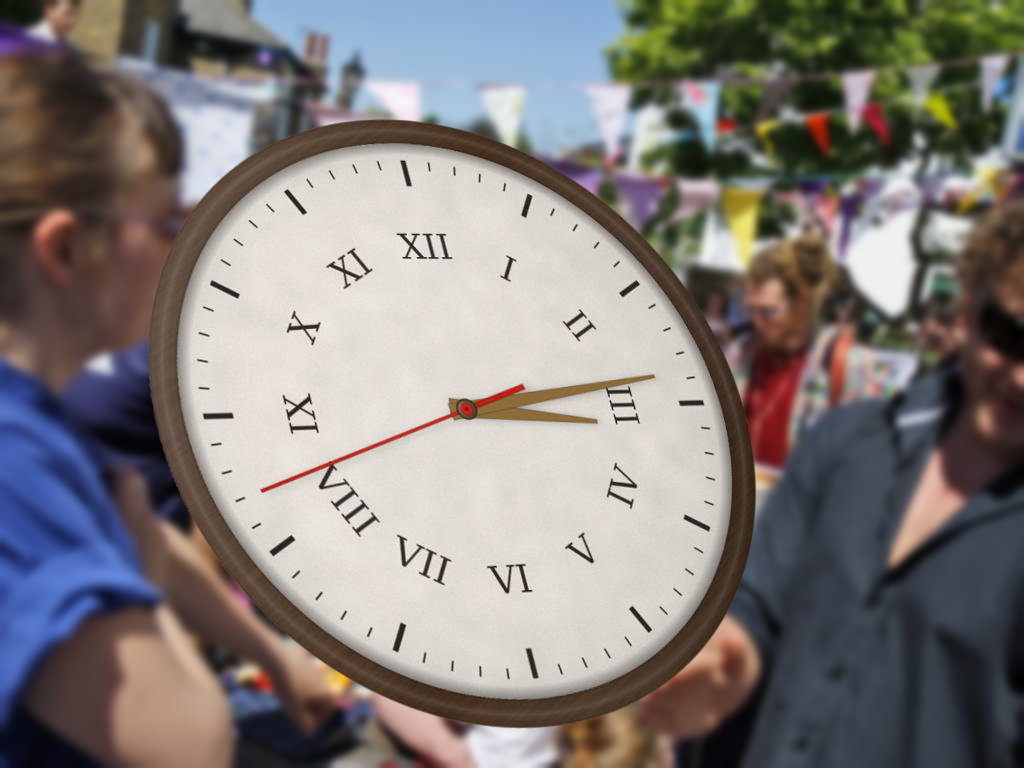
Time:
3:13:42
